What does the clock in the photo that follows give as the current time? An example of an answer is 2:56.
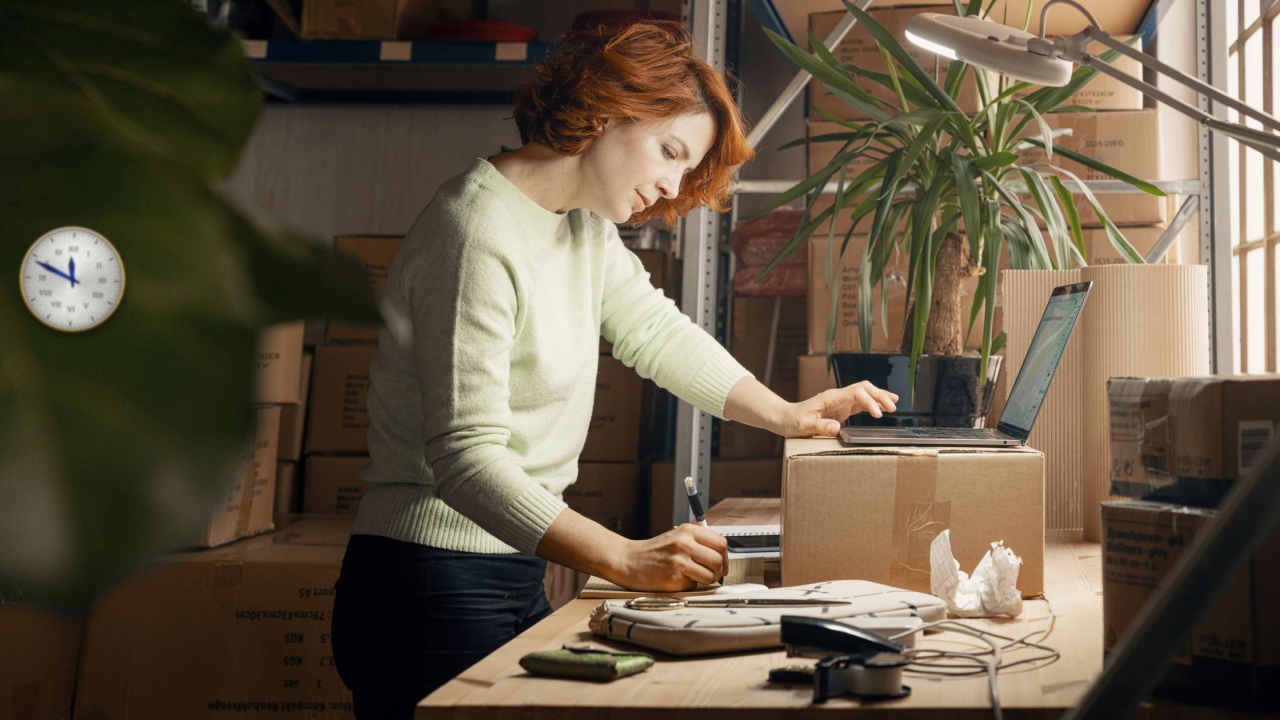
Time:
11:49
